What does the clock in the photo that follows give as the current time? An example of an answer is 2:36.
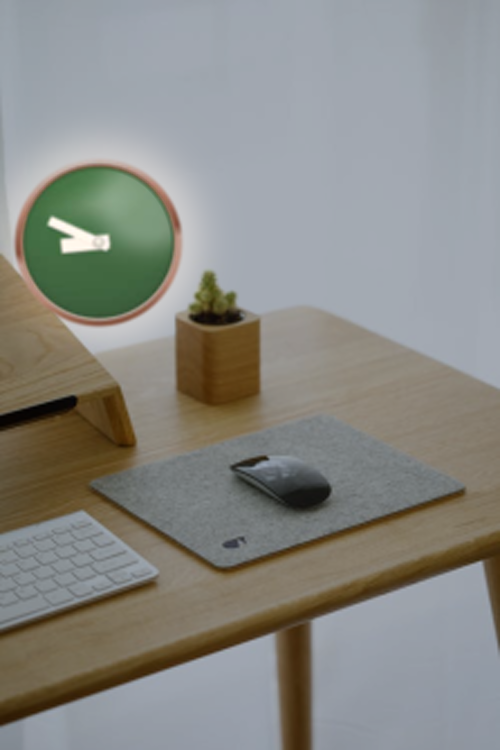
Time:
8:49
